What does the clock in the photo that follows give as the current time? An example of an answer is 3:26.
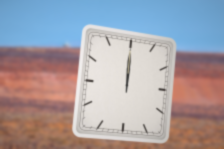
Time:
12:00
